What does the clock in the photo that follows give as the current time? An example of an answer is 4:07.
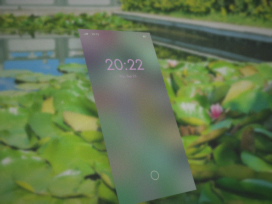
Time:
20:22
